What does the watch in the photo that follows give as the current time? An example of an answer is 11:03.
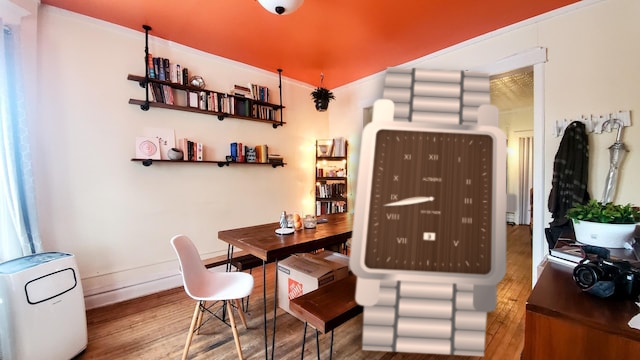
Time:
8:43
